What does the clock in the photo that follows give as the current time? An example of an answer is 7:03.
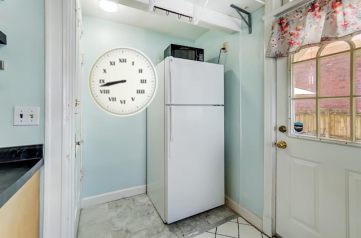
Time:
8:43
